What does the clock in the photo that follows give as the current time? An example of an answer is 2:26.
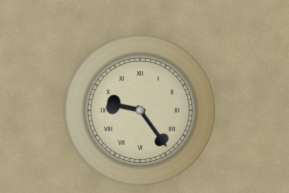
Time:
9:24
